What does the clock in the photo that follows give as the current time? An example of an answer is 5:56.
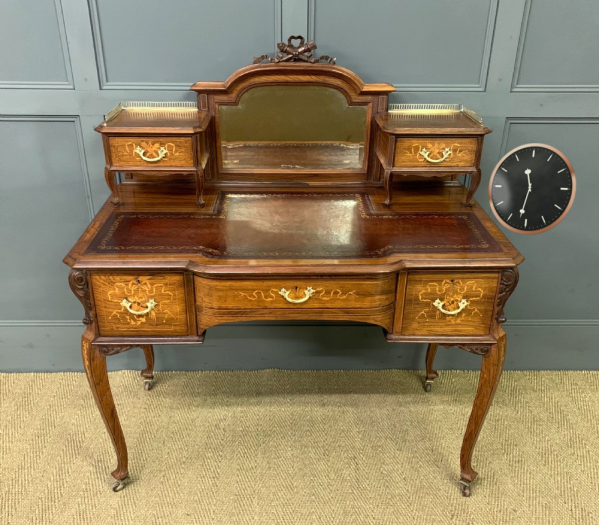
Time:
11:32
